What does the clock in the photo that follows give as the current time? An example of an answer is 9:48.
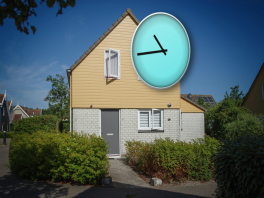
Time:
10:44
